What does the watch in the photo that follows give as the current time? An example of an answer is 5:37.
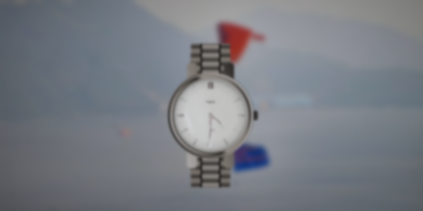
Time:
4:31
